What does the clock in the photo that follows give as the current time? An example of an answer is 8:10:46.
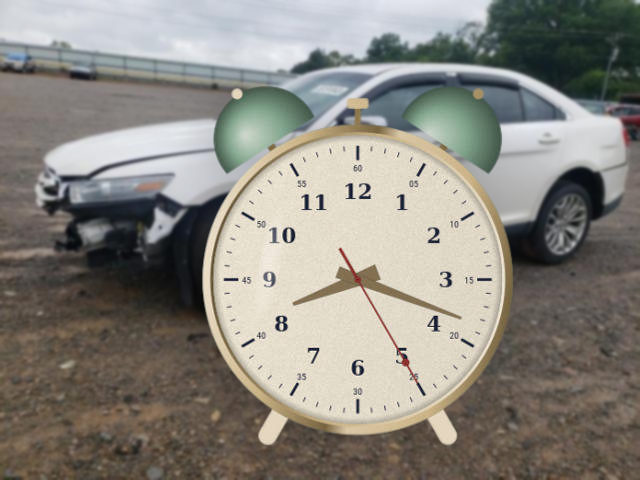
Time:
8:18:25
